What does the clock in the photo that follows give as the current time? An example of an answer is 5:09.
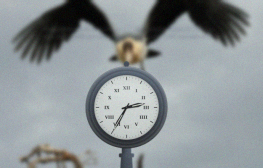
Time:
2:35
